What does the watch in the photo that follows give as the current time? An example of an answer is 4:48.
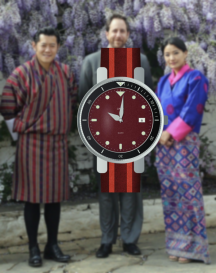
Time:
10:01
